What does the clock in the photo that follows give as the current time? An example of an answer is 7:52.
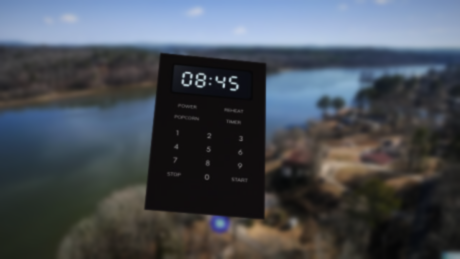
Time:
8:45
